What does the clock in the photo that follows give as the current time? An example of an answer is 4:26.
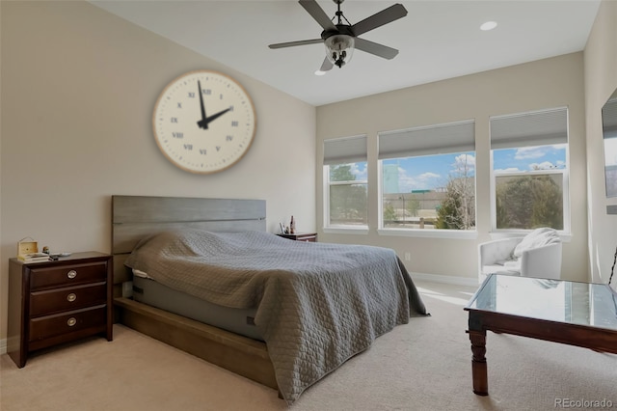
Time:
1:58
